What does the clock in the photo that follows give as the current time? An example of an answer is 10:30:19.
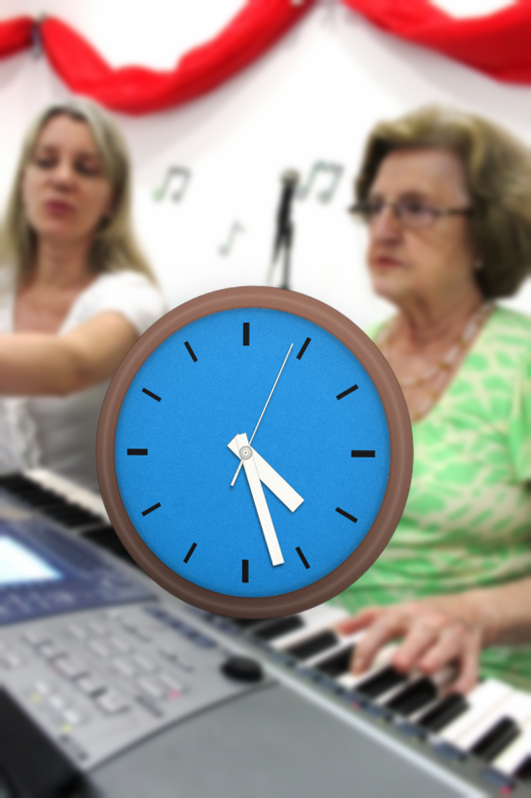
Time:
4:27:04
